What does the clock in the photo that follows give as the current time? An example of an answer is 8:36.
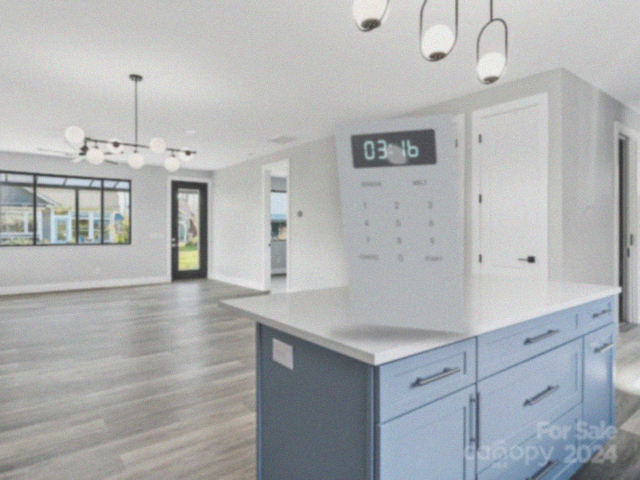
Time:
3:16
